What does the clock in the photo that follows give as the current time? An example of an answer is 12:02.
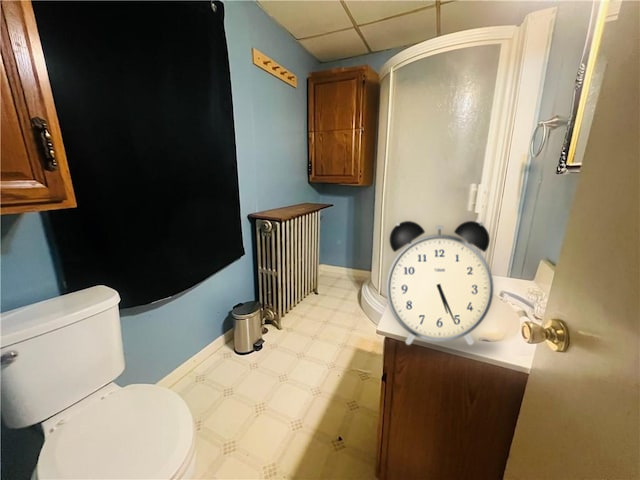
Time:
5:26
